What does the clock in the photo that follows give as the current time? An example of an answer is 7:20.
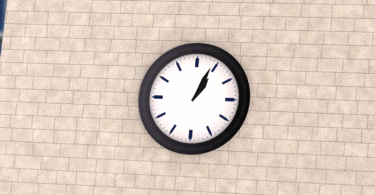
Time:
1:04
